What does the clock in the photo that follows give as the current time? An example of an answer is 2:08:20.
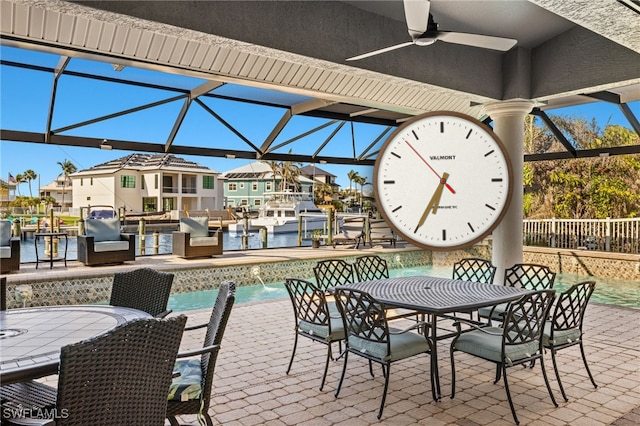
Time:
6:34:53
